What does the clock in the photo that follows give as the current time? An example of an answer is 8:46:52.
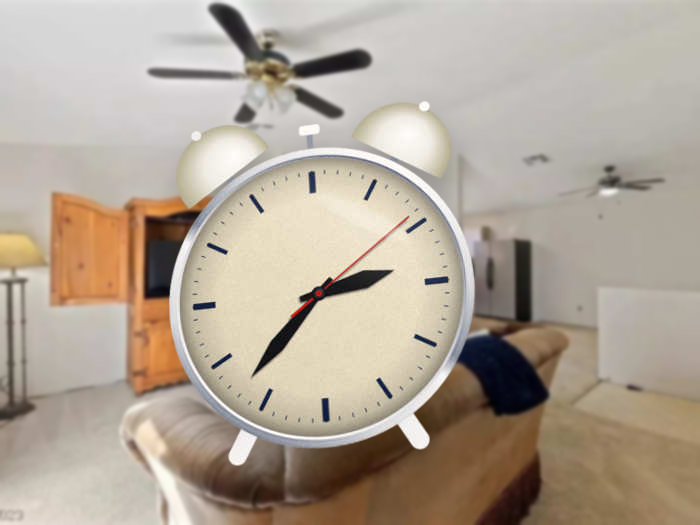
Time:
2:37:09
